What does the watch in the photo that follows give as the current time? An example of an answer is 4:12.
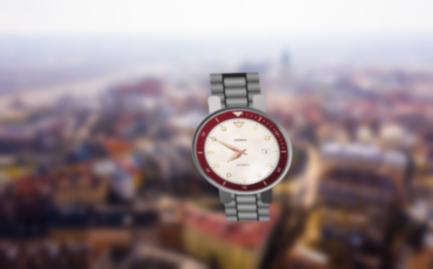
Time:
7:50
